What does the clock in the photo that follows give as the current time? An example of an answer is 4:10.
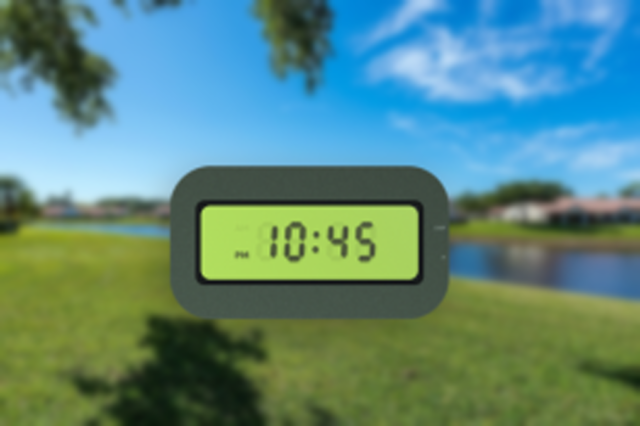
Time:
10:45
